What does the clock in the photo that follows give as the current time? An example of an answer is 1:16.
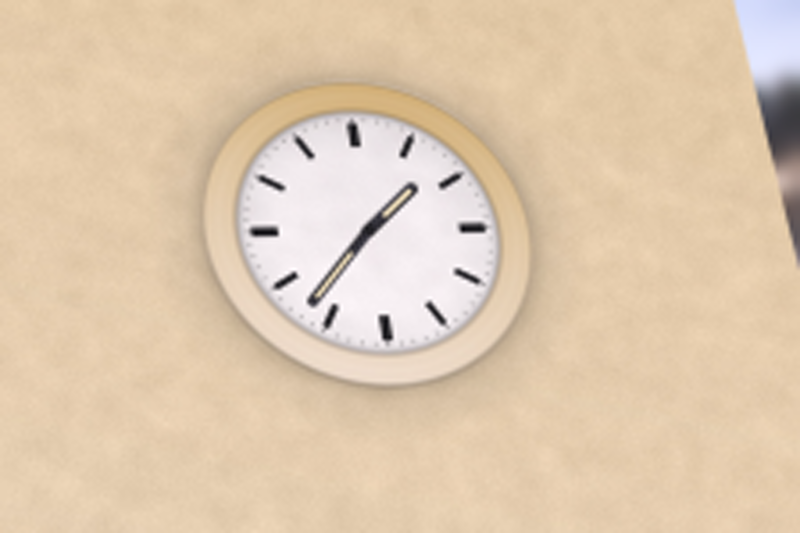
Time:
1:37
